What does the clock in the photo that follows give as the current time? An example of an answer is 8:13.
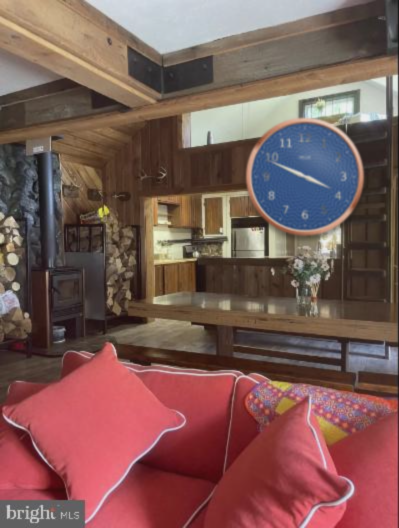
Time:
3:49
